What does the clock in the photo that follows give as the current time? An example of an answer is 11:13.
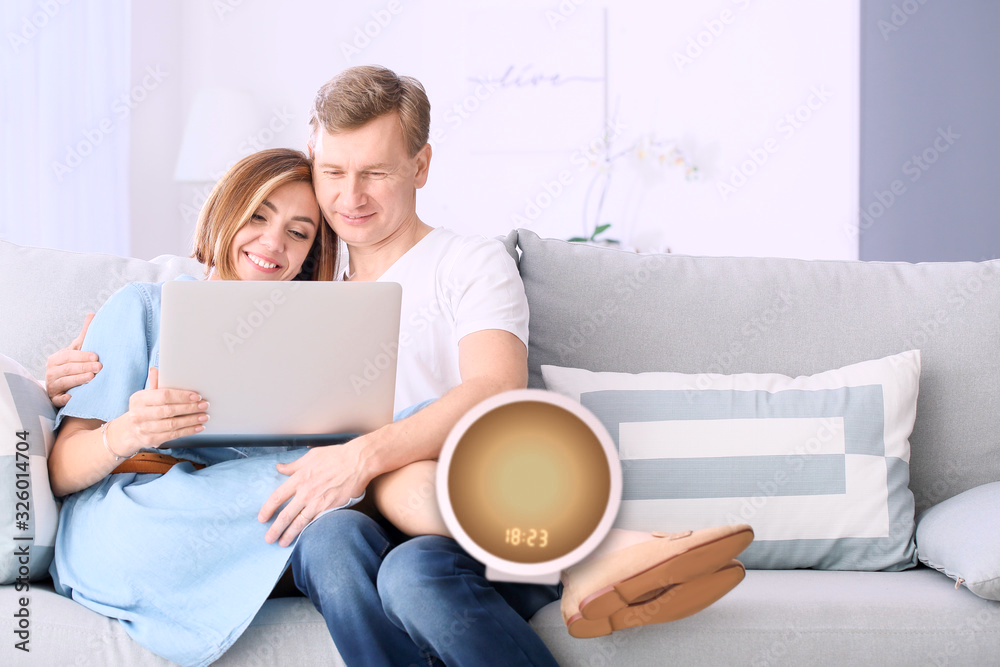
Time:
18:23
